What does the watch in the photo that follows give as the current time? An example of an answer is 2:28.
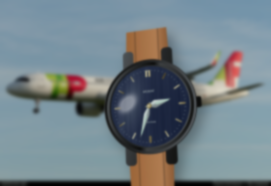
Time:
2:33
